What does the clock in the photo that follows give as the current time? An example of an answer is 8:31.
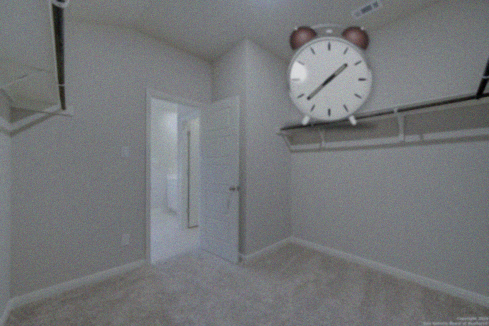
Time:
1:38
